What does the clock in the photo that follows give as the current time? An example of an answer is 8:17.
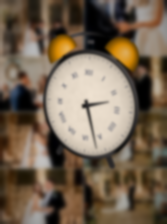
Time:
2:27
